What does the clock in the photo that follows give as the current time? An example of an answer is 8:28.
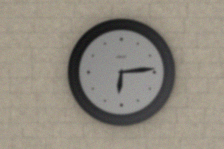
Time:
6:14
